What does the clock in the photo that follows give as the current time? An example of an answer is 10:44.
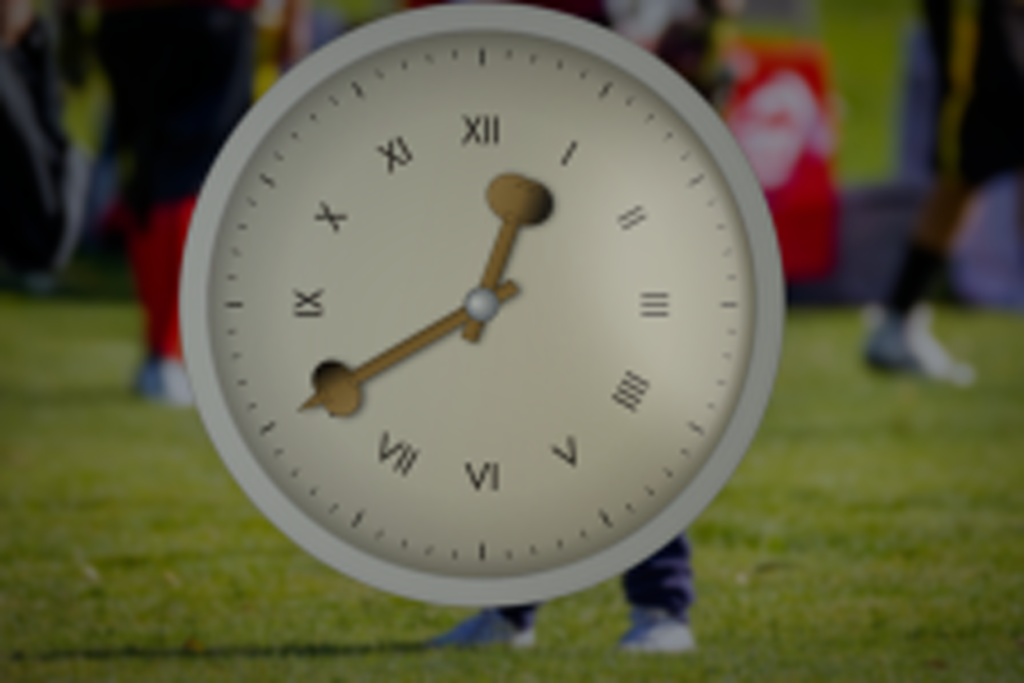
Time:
12:40
